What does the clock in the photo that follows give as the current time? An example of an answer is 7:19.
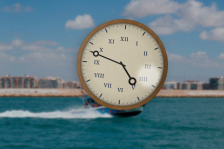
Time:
4:48
